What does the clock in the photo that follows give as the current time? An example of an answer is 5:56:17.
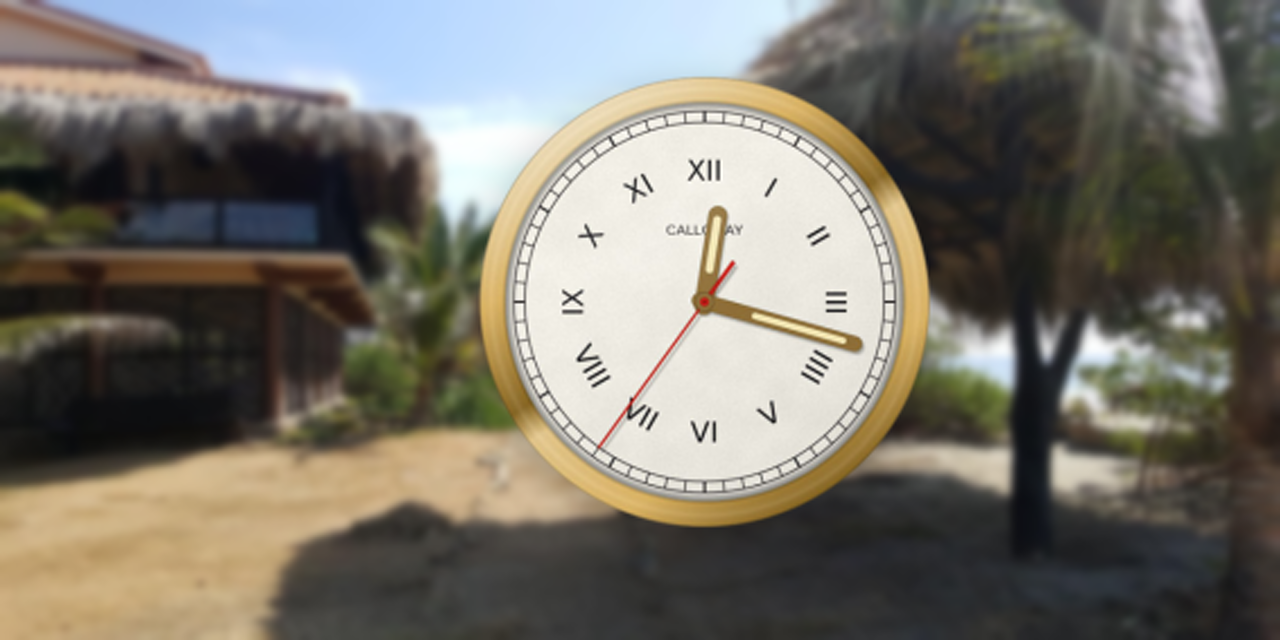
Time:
12:17:36
